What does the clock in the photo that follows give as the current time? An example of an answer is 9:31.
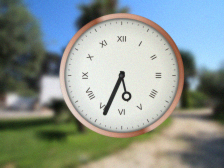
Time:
5:34
